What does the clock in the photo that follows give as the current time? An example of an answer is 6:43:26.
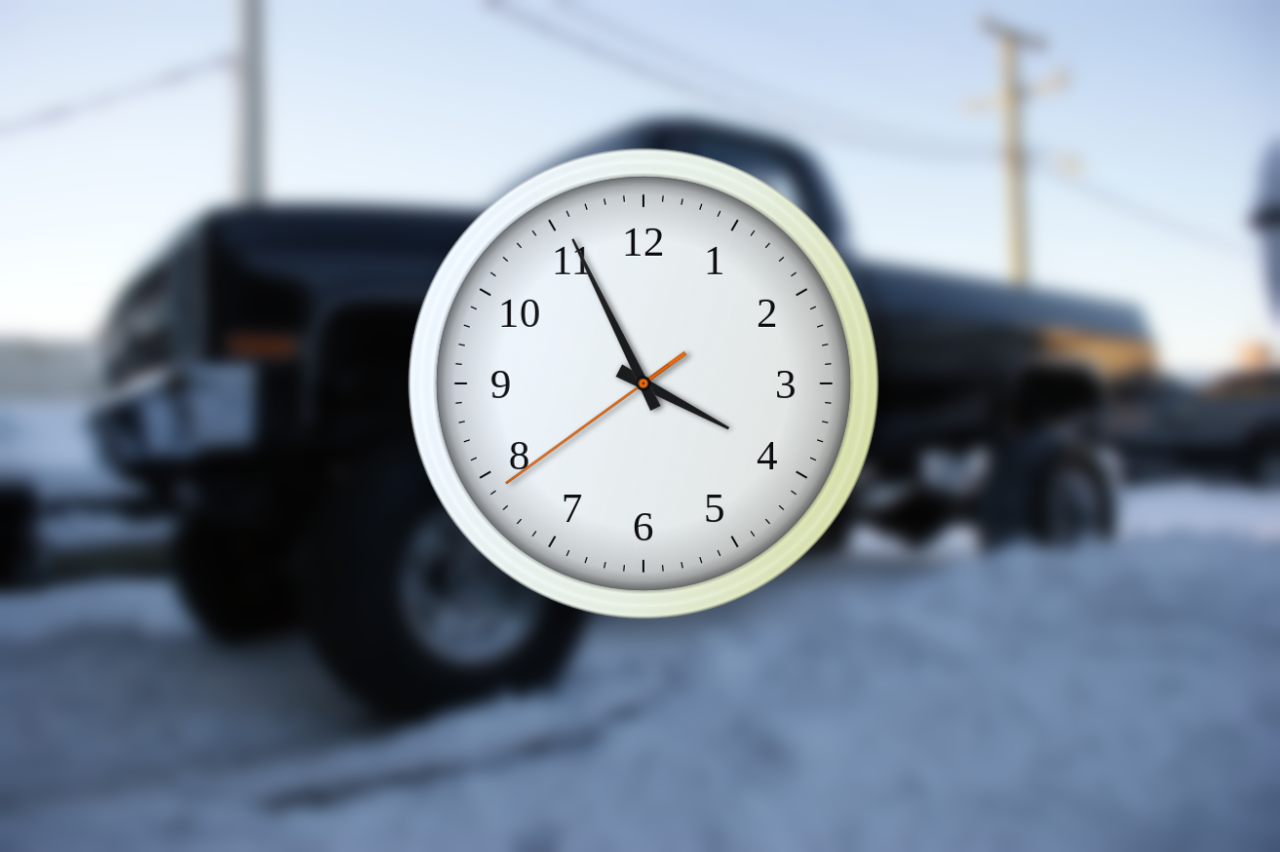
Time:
3:55:39
